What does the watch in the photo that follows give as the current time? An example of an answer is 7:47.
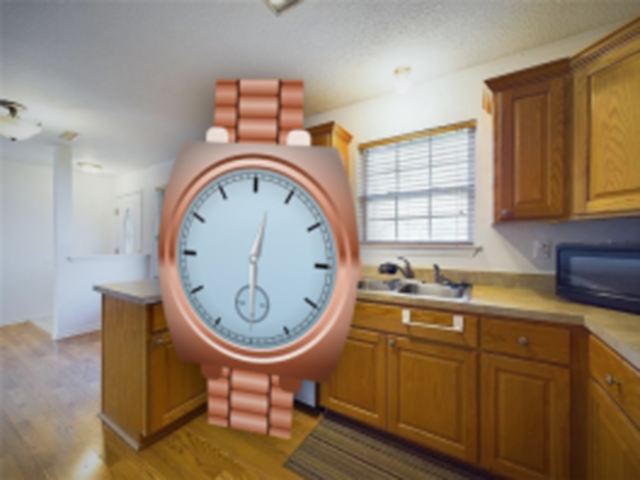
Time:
12:30
